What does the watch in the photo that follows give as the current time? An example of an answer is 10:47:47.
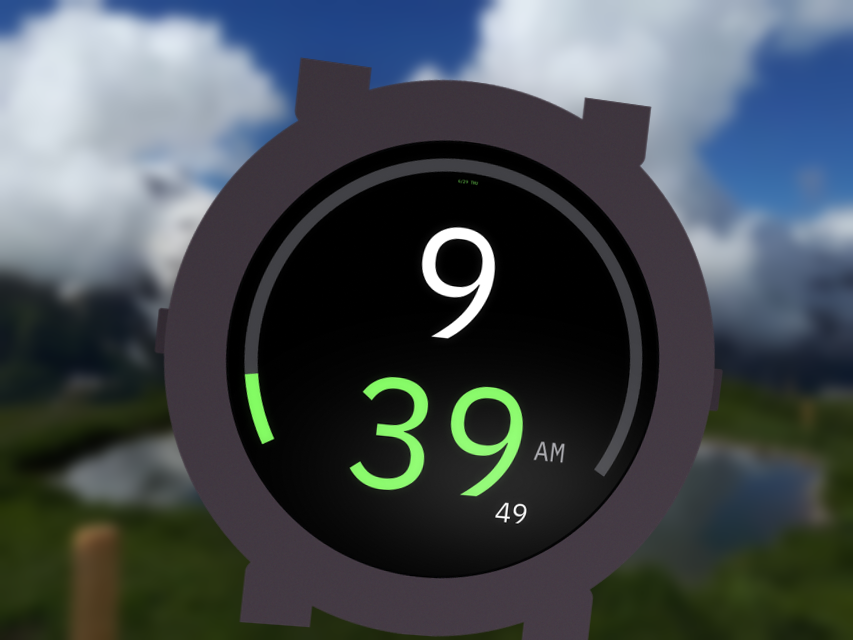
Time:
9:39:49
